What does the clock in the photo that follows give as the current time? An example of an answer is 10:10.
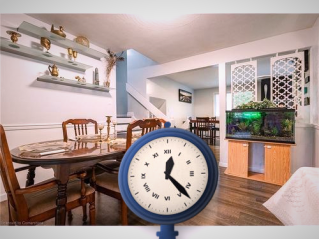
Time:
12:23
